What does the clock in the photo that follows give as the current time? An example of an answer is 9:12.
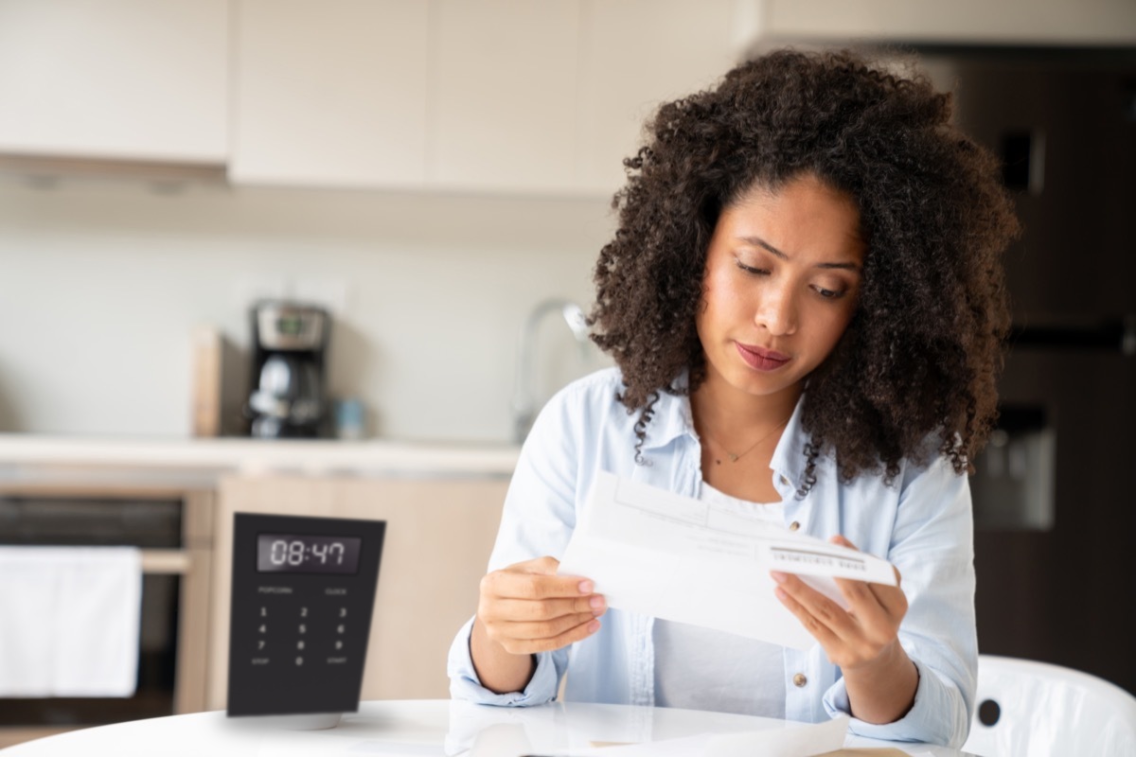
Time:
8:47
